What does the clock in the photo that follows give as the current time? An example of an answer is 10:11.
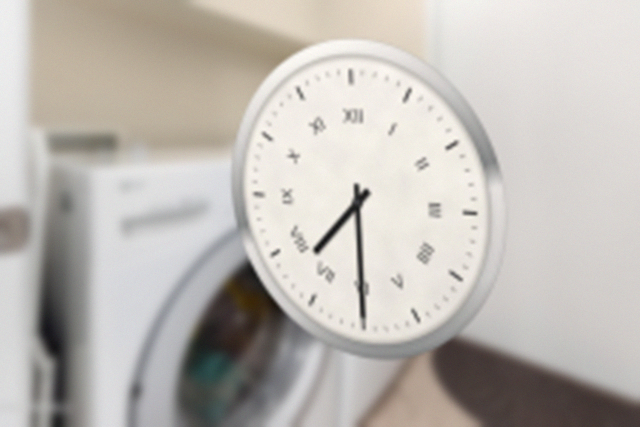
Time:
7:30
